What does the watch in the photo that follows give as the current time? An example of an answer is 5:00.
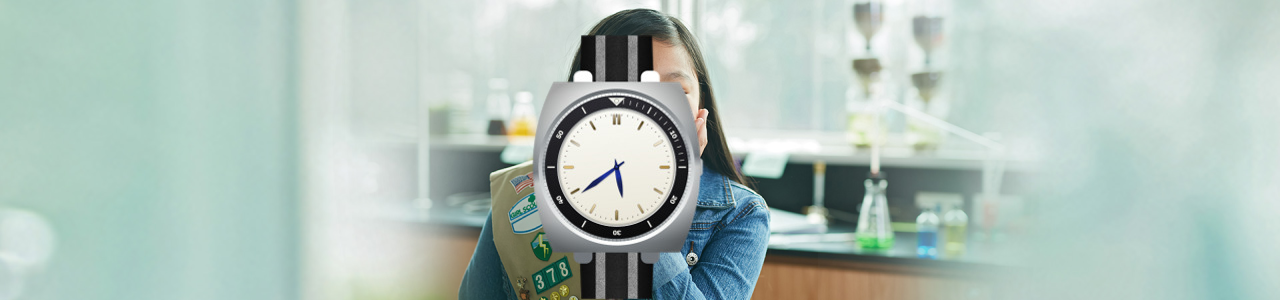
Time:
5:39
